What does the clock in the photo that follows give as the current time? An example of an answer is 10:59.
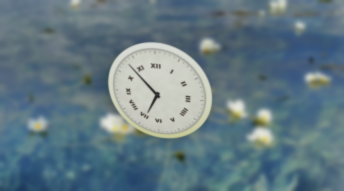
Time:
6:53
